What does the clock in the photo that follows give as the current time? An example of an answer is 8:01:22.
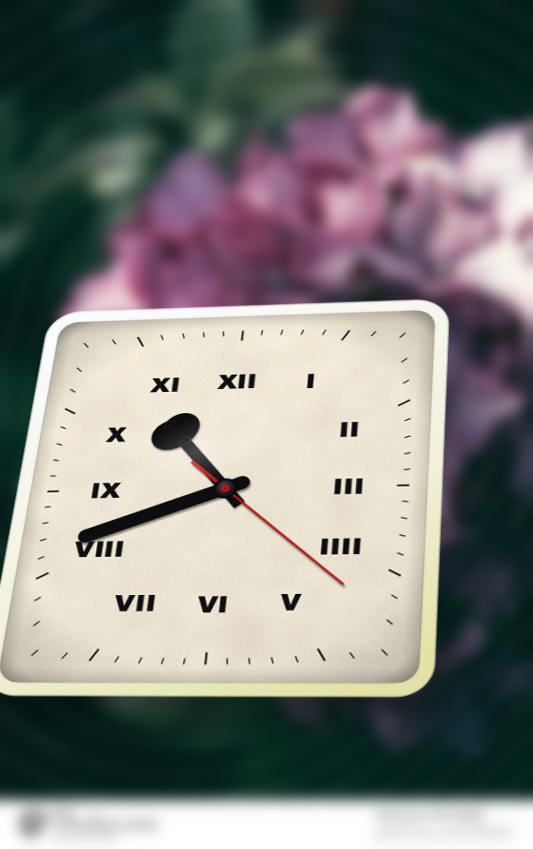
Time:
10:41:22
